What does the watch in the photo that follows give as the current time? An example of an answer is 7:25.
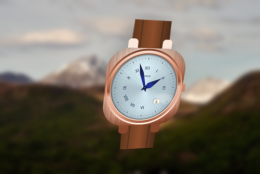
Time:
1:57
